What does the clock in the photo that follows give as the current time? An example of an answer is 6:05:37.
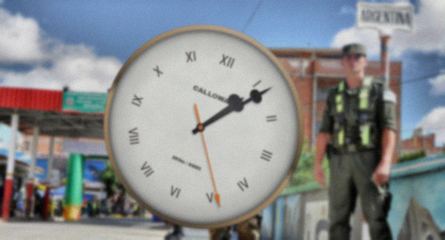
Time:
1:06:24
